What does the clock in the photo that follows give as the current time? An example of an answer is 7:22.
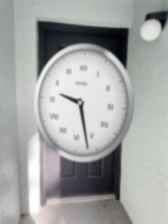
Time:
9:27
